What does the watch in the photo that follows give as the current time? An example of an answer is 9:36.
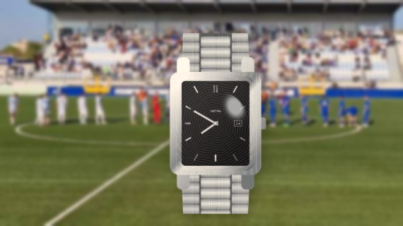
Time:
7:50
